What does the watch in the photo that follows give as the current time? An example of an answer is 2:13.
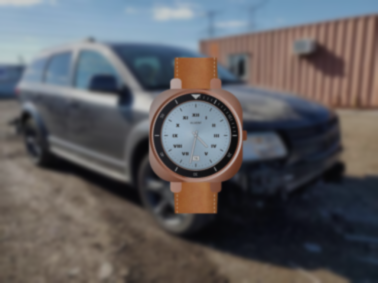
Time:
4:32
